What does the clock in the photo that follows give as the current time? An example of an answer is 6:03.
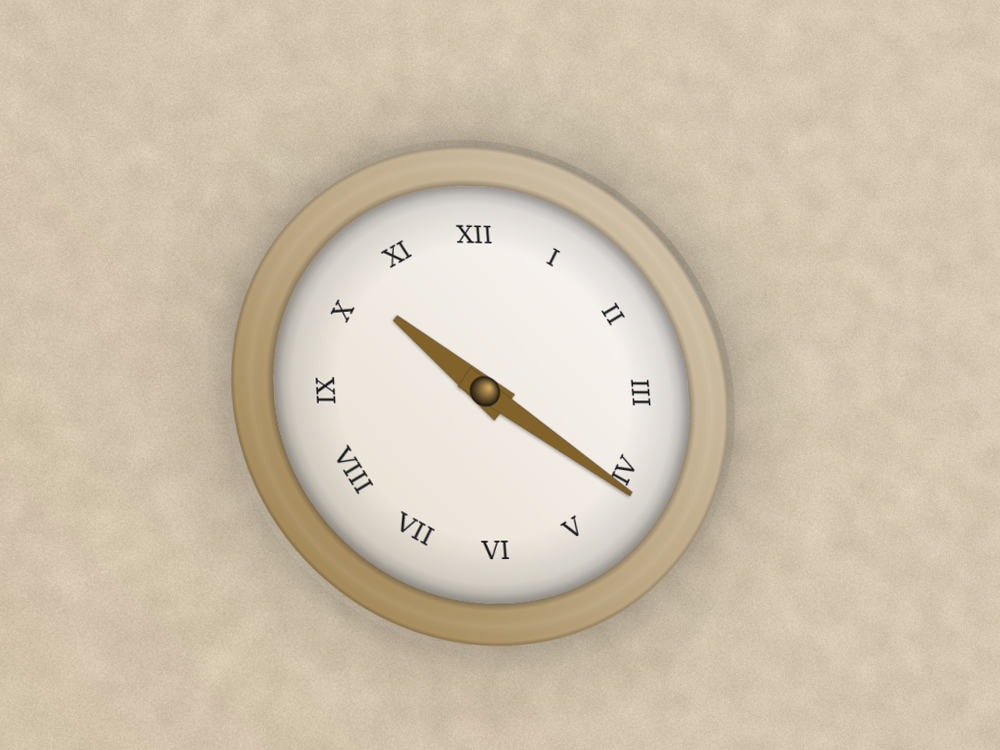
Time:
10:21
